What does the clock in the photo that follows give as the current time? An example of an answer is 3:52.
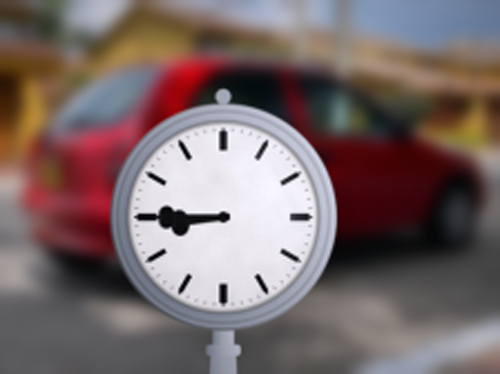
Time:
8:45
